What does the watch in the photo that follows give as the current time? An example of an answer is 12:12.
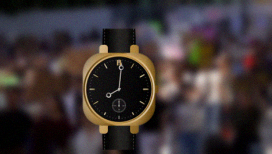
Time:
8:01
